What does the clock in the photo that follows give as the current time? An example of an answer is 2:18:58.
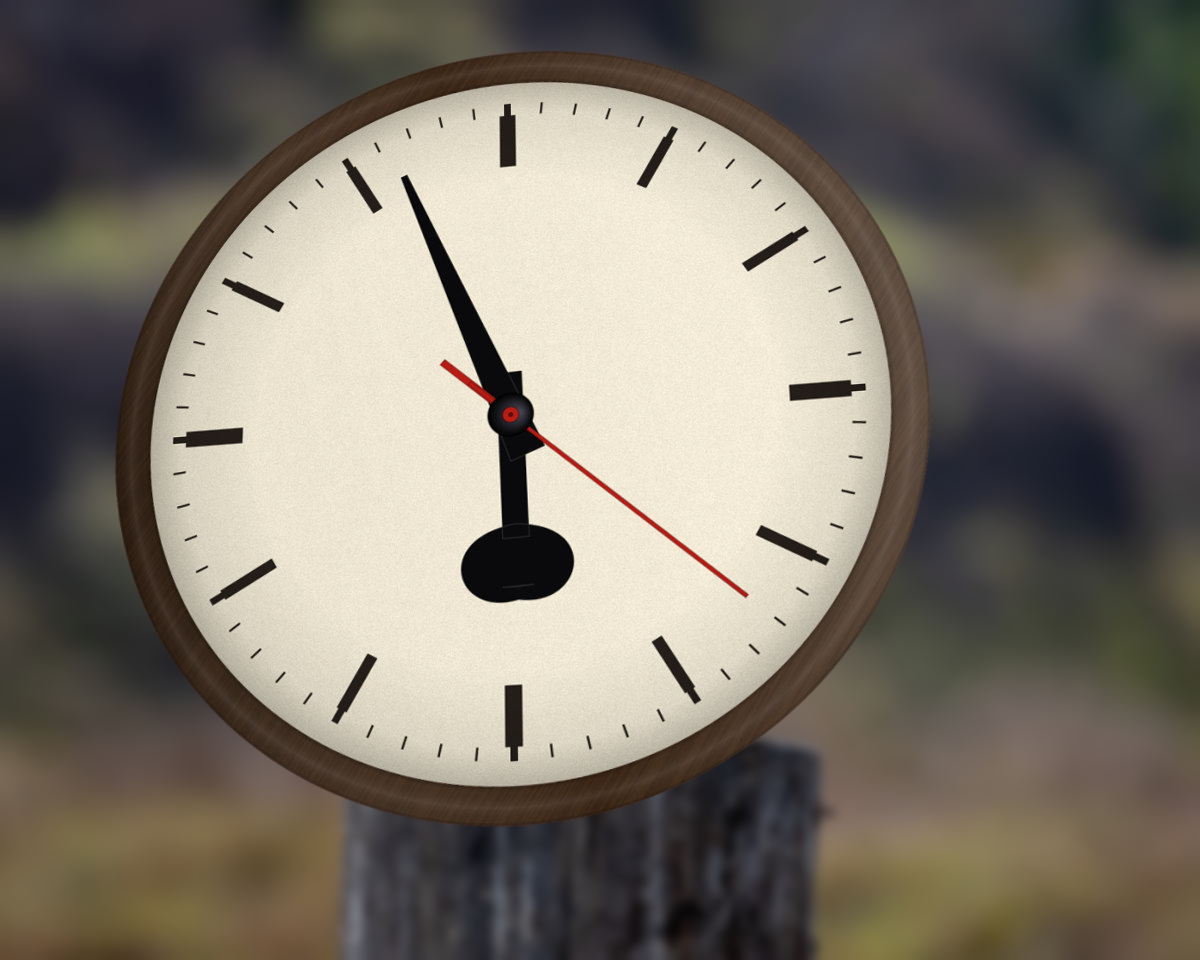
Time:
5:56:22
